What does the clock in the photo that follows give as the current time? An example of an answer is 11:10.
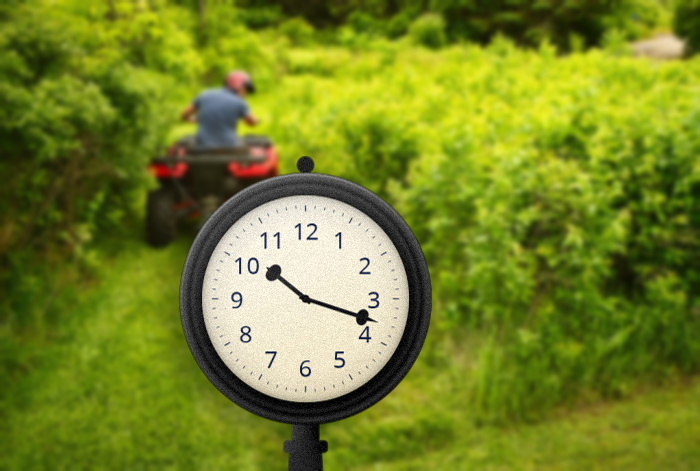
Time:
10:18
